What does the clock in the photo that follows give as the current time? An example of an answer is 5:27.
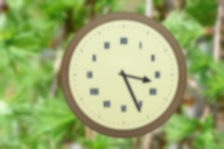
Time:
3:26
